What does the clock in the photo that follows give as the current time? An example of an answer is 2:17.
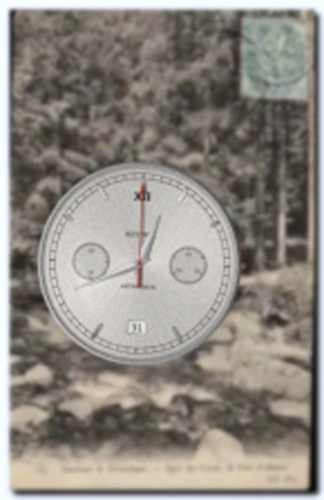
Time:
12:41
